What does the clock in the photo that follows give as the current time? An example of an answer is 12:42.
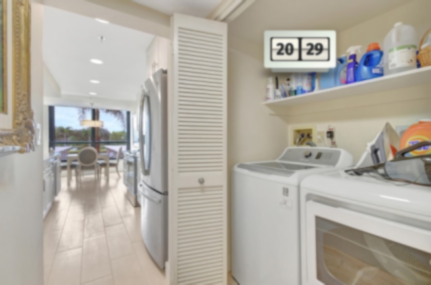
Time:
20:29
